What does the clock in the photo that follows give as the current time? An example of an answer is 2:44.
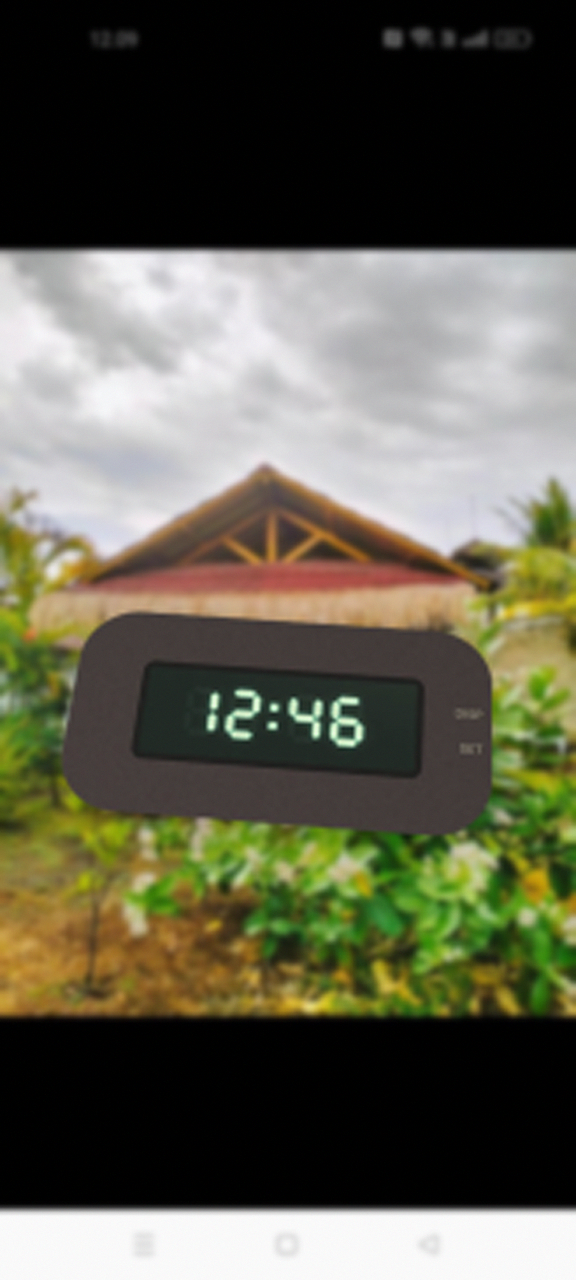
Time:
12:46
